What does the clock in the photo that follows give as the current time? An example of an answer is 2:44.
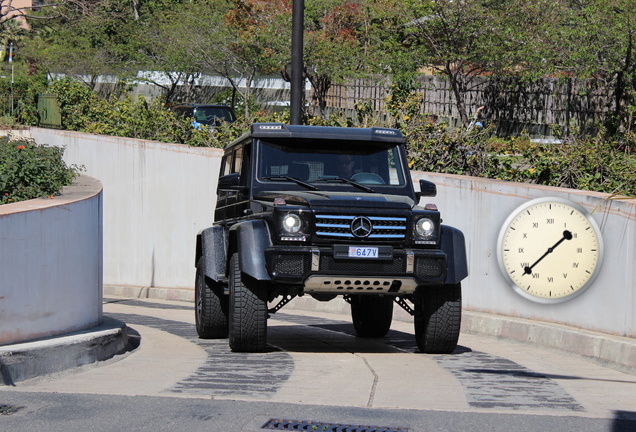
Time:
1:38
